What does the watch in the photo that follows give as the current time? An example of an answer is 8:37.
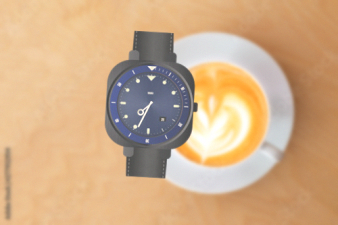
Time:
7:34
